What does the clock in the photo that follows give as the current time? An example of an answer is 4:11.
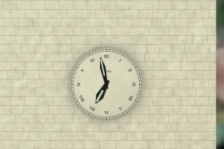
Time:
6:58
